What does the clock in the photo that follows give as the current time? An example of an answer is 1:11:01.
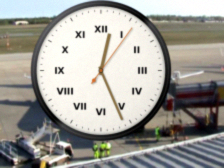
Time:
12:26:06
